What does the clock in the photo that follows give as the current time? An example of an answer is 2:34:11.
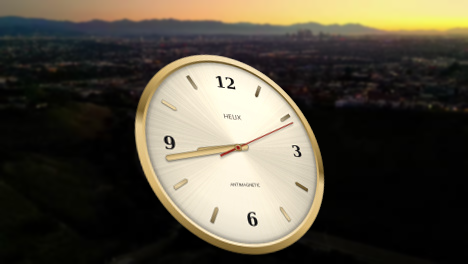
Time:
8:43:11
